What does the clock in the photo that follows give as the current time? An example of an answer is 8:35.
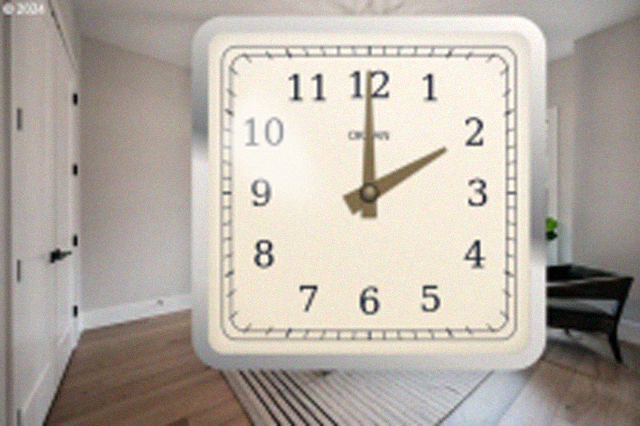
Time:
2:00
